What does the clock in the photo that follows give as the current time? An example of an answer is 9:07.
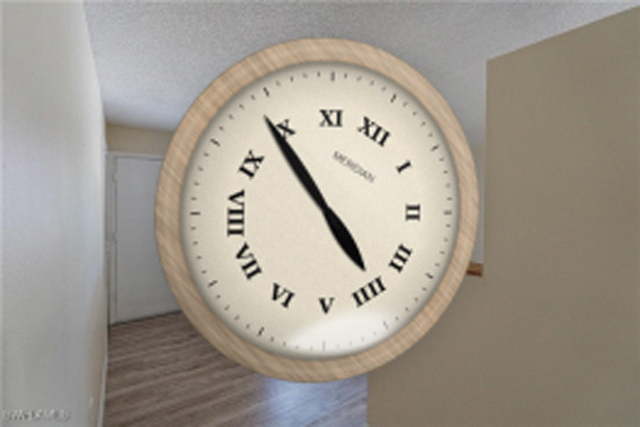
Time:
3:49
